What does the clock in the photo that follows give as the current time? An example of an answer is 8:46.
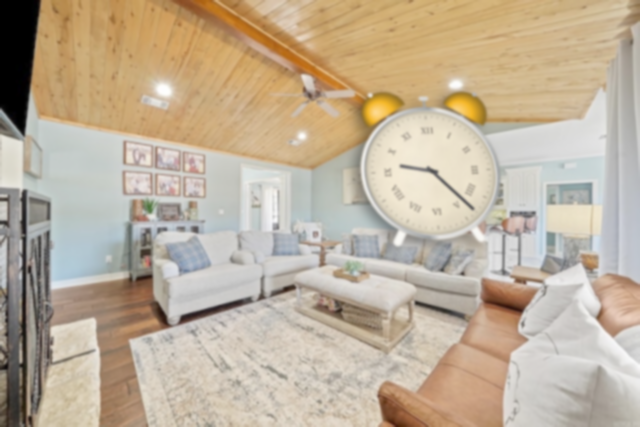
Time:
9:23
